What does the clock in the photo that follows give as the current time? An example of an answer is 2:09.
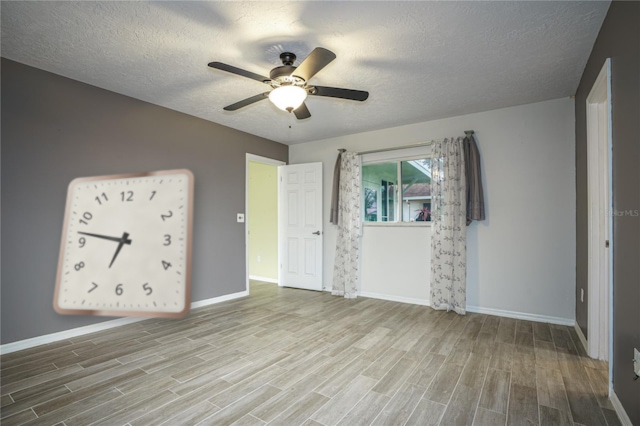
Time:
6:47
